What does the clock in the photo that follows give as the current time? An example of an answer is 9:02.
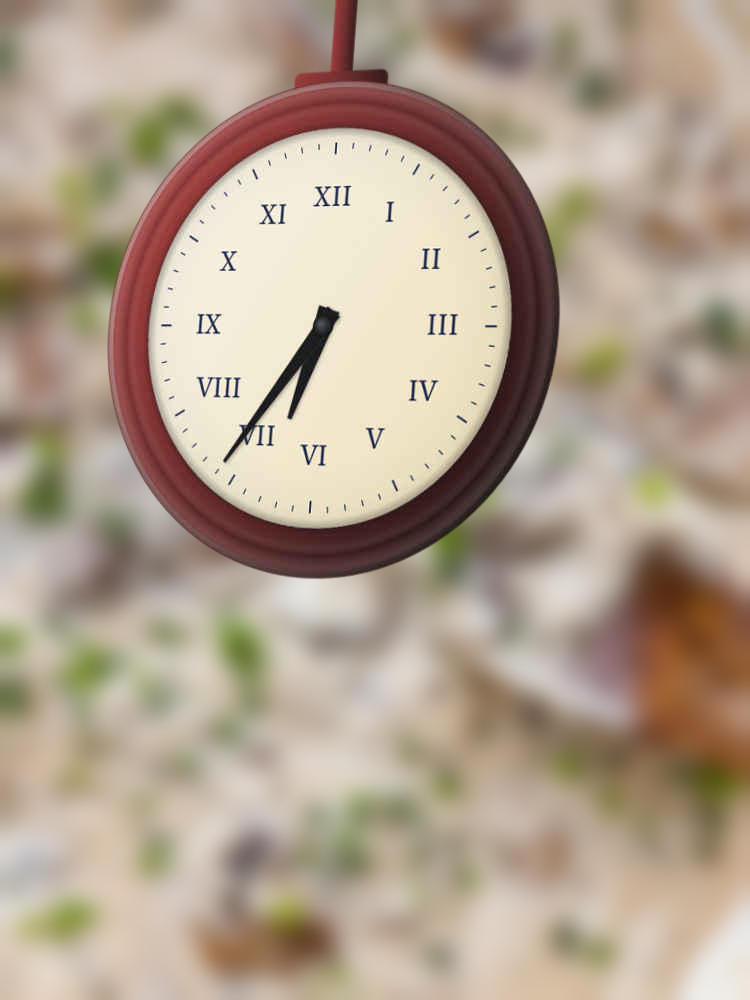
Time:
6:36
